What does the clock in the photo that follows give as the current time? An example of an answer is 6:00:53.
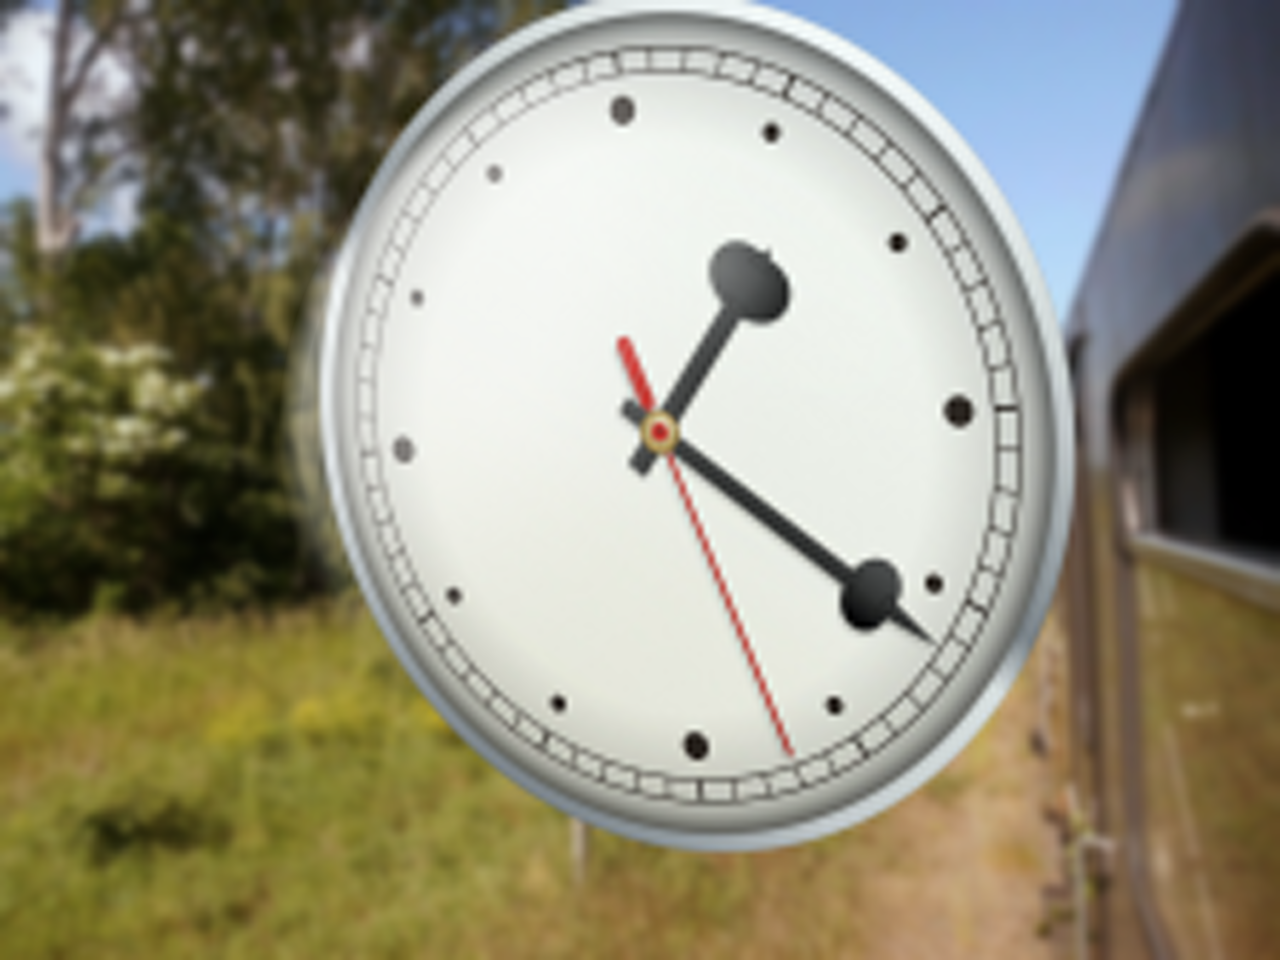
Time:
1:21:27
